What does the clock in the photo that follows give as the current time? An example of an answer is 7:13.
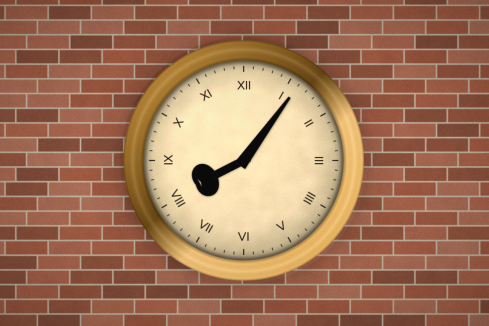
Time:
8:06
